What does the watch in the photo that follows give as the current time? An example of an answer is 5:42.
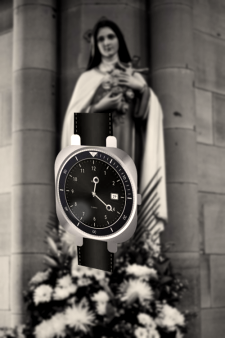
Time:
12:21
